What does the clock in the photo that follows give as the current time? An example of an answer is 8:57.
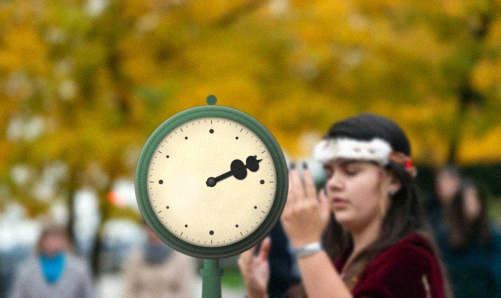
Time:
2:11
